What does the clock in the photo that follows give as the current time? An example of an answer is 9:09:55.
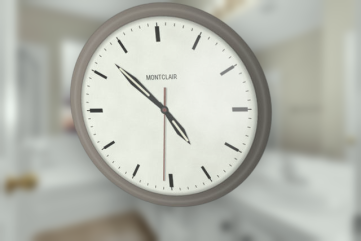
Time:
4:52:31
